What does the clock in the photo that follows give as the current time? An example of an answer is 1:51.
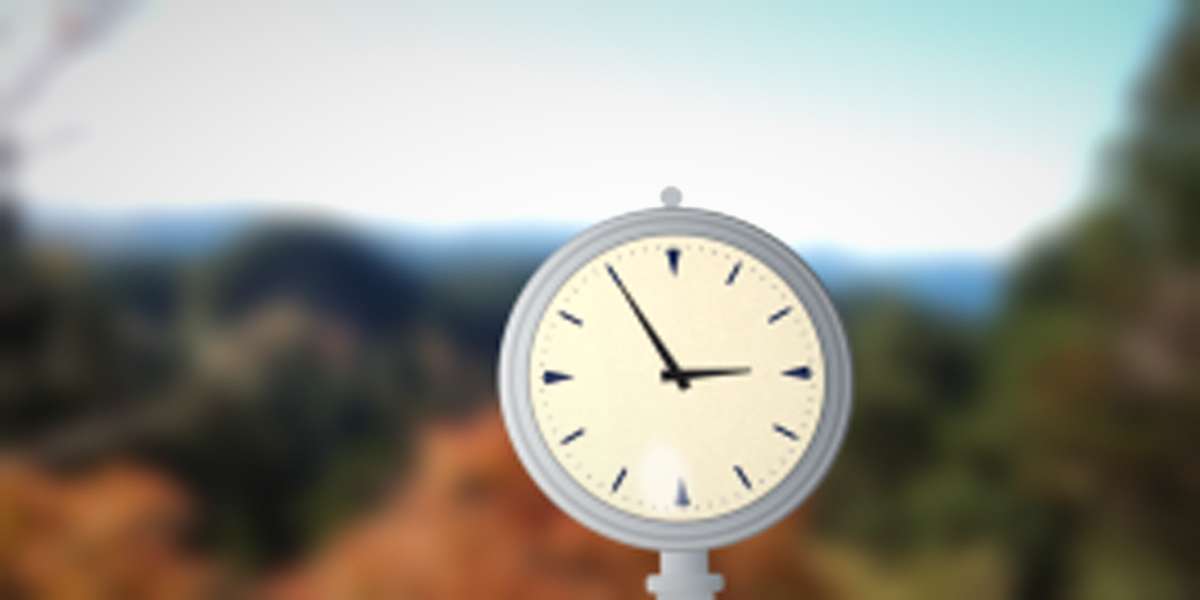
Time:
2:55
